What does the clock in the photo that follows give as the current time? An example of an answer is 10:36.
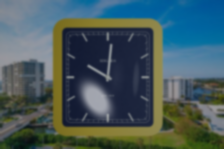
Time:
10:01
